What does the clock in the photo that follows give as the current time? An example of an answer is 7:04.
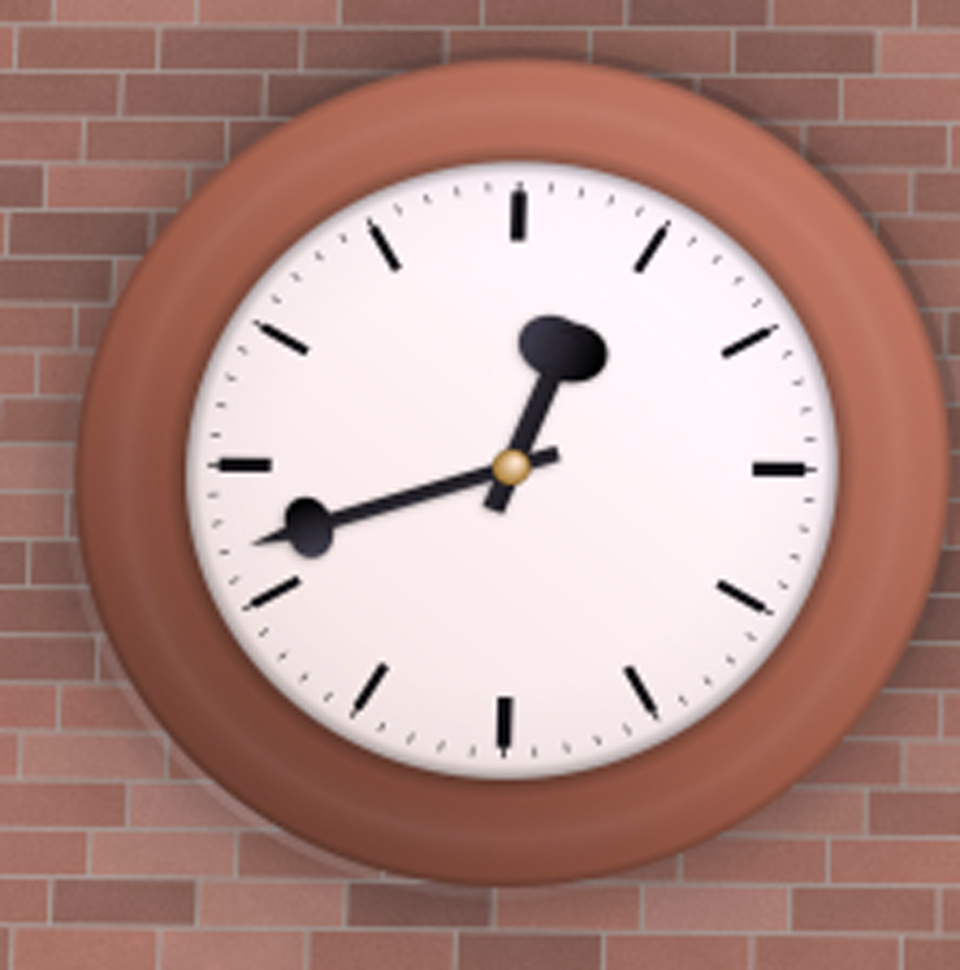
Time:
12:42
